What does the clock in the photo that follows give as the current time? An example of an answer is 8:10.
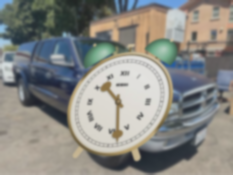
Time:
10:28
